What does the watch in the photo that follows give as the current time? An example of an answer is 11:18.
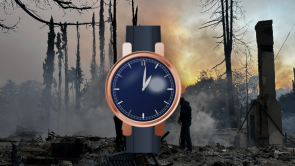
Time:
1:01
